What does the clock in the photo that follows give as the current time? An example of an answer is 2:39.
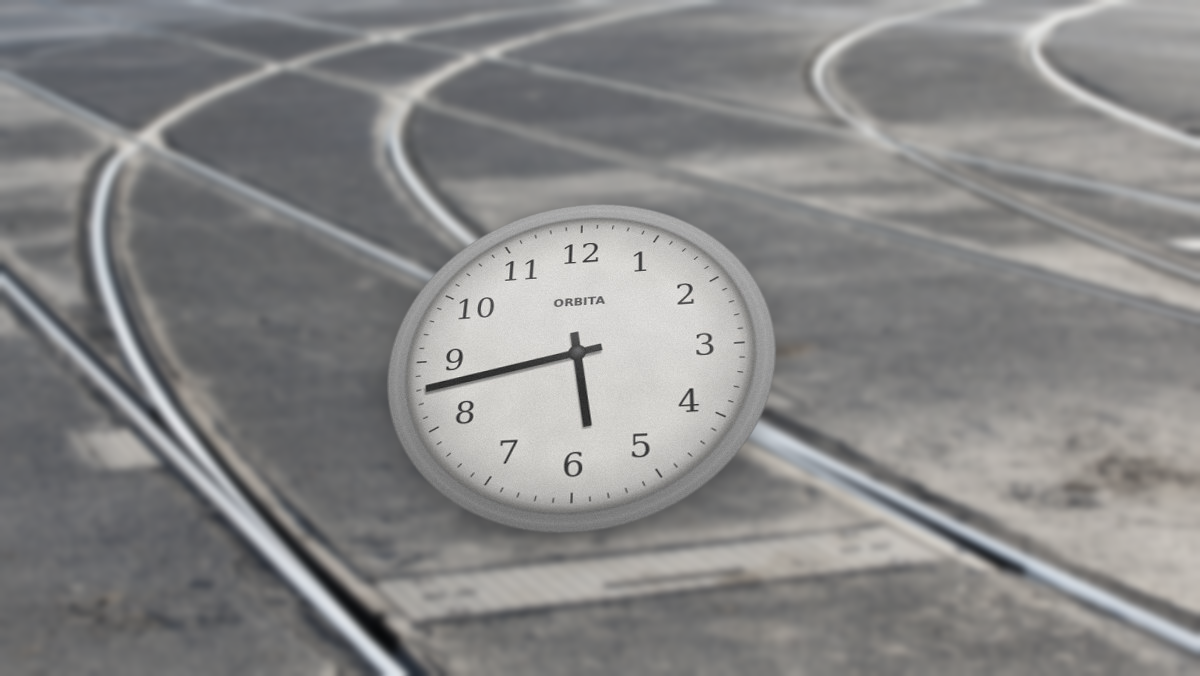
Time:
5:43
